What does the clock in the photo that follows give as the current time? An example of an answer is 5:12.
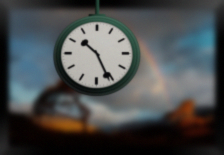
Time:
10:26
